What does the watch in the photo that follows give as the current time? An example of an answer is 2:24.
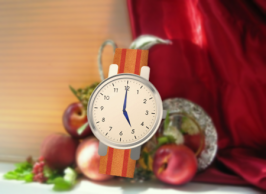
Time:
5:00
